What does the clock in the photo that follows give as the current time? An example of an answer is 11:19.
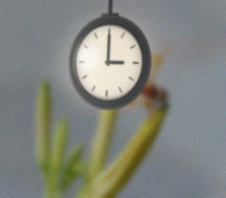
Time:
3:00
